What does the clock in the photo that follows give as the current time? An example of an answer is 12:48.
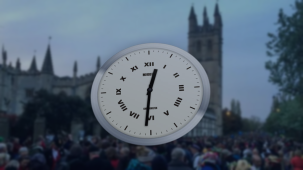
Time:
12:31
